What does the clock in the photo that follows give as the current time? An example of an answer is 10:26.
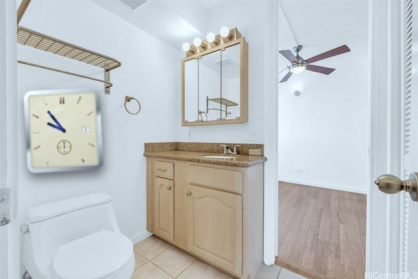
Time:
9:54
